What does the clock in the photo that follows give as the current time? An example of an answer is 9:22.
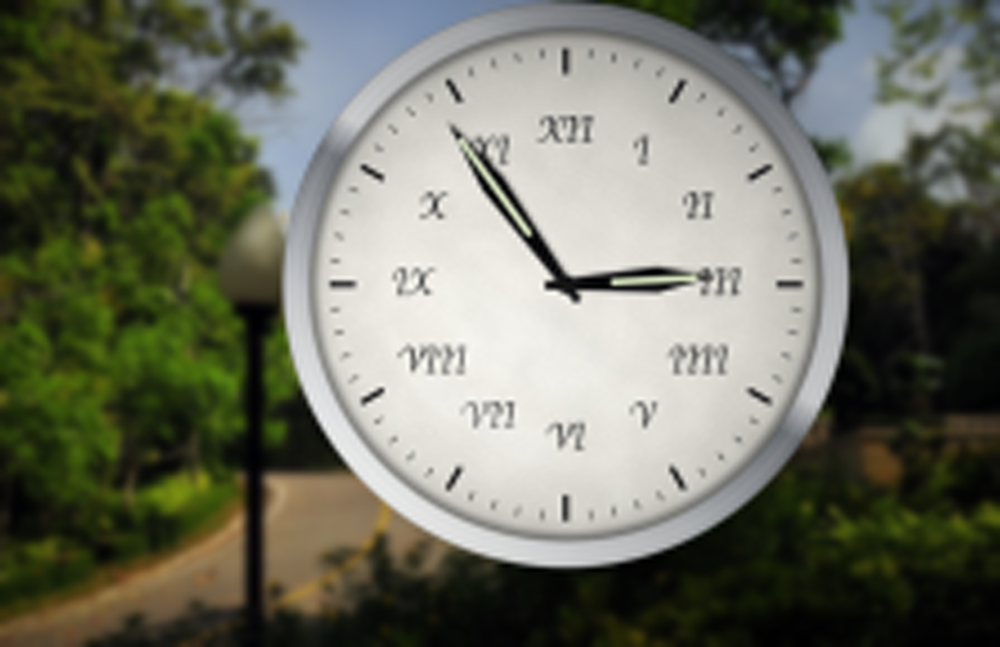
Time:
2:54
